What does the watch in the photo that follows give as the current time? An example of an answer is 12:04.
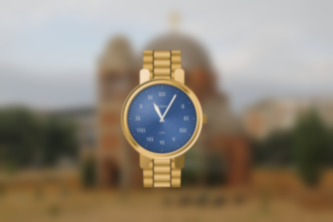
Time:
11:05
